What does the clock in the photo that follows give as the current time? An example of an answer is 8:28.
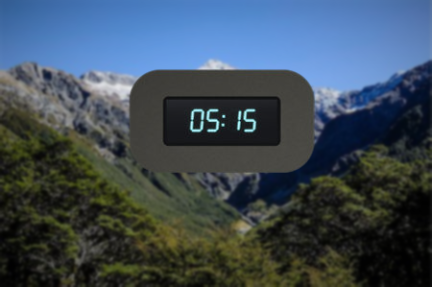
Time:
5:15
